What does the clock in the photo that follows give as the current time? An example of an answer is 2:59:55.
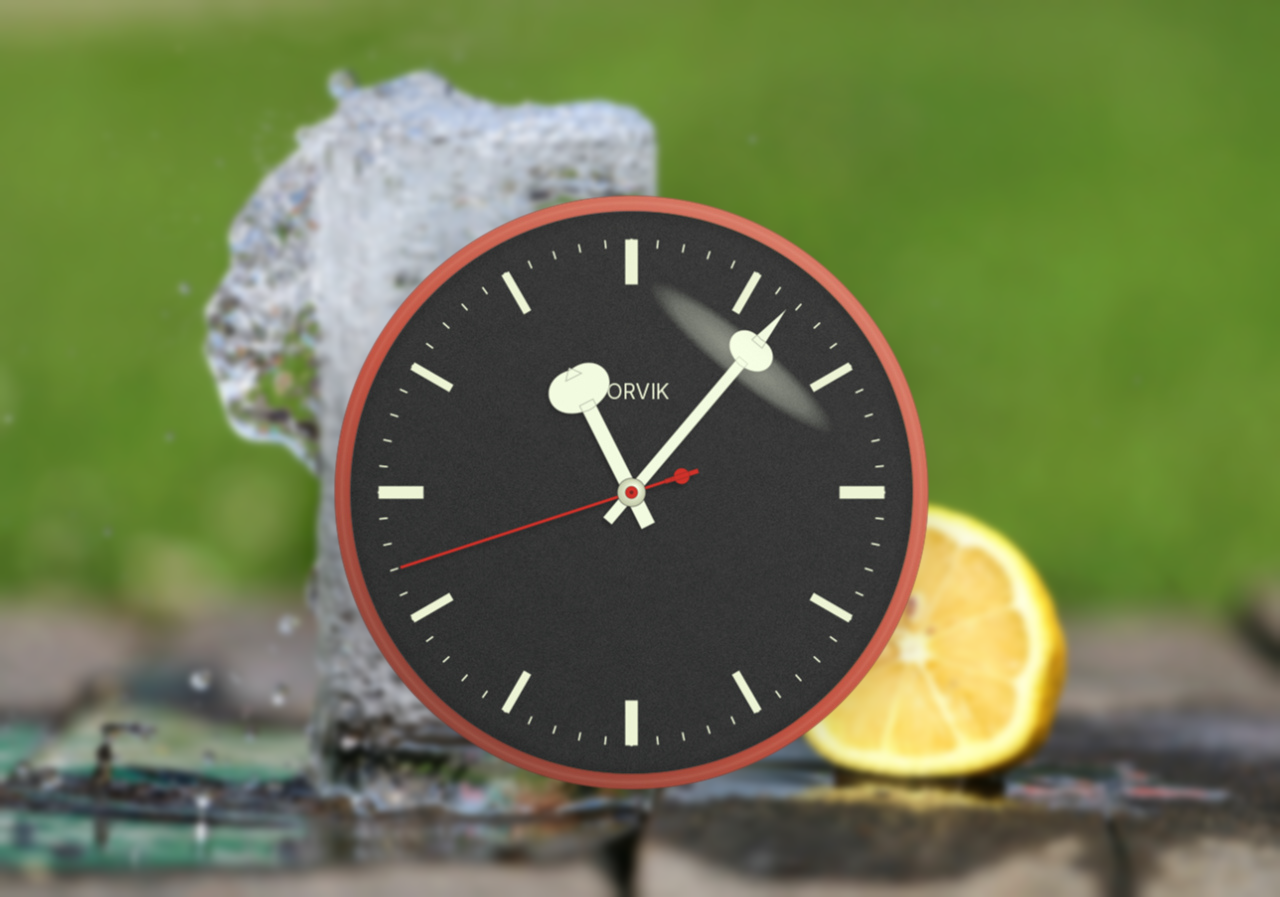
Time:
11:06:42
